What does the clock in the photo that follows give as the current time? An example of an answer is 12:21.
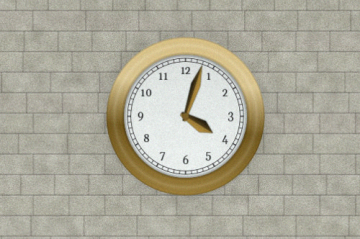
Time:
4:03
